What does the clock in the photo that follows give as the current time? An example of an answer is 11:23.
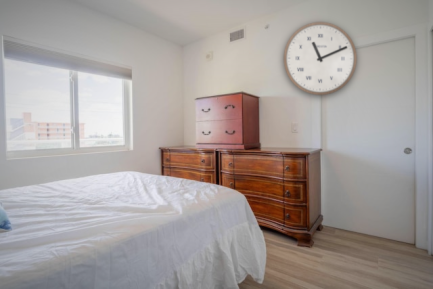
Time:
11:11
